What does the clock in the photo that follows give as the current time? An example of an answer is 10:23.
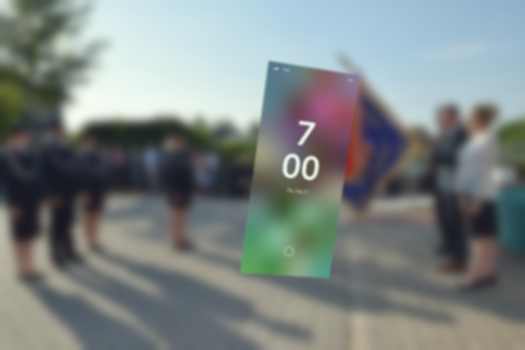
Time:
7:00
